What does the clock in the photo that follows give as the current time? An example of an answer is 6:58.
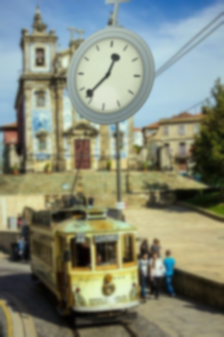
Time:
12:37
